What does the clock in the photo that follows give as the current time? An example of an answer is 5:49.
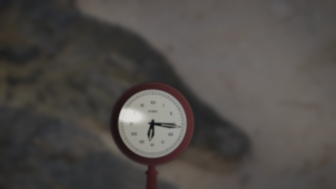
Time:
6:16
